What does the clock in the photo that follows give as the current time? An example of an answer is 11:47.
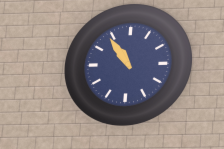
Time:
10:54
